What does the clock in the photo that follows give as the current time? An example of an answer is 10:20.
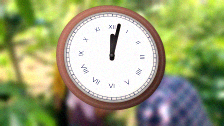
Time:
12:02
